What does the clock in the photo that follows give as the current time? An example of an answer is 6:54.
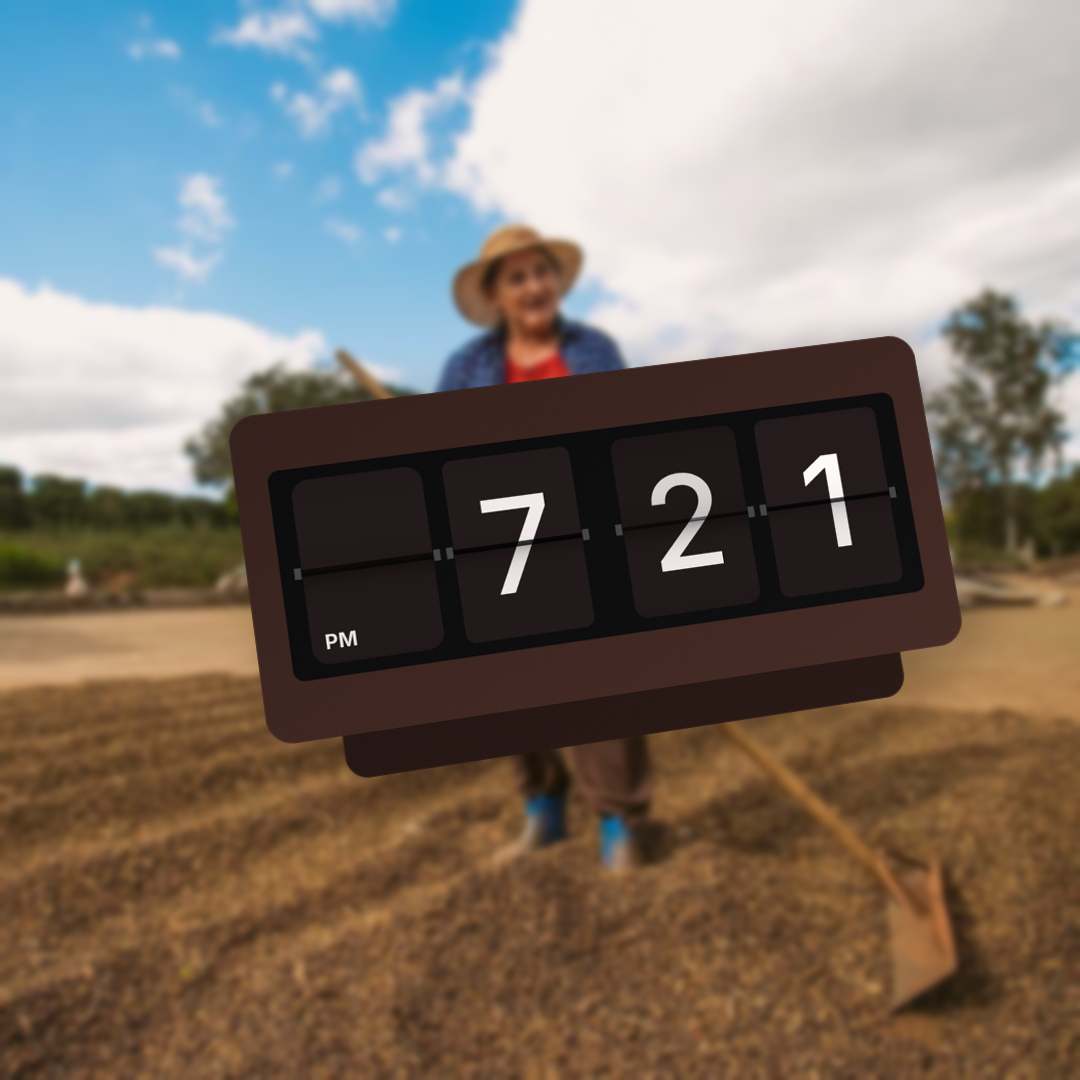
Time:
7:21
